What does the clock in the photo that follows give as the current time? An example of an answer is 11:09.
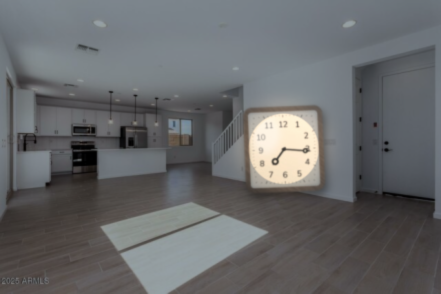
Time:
7:16
